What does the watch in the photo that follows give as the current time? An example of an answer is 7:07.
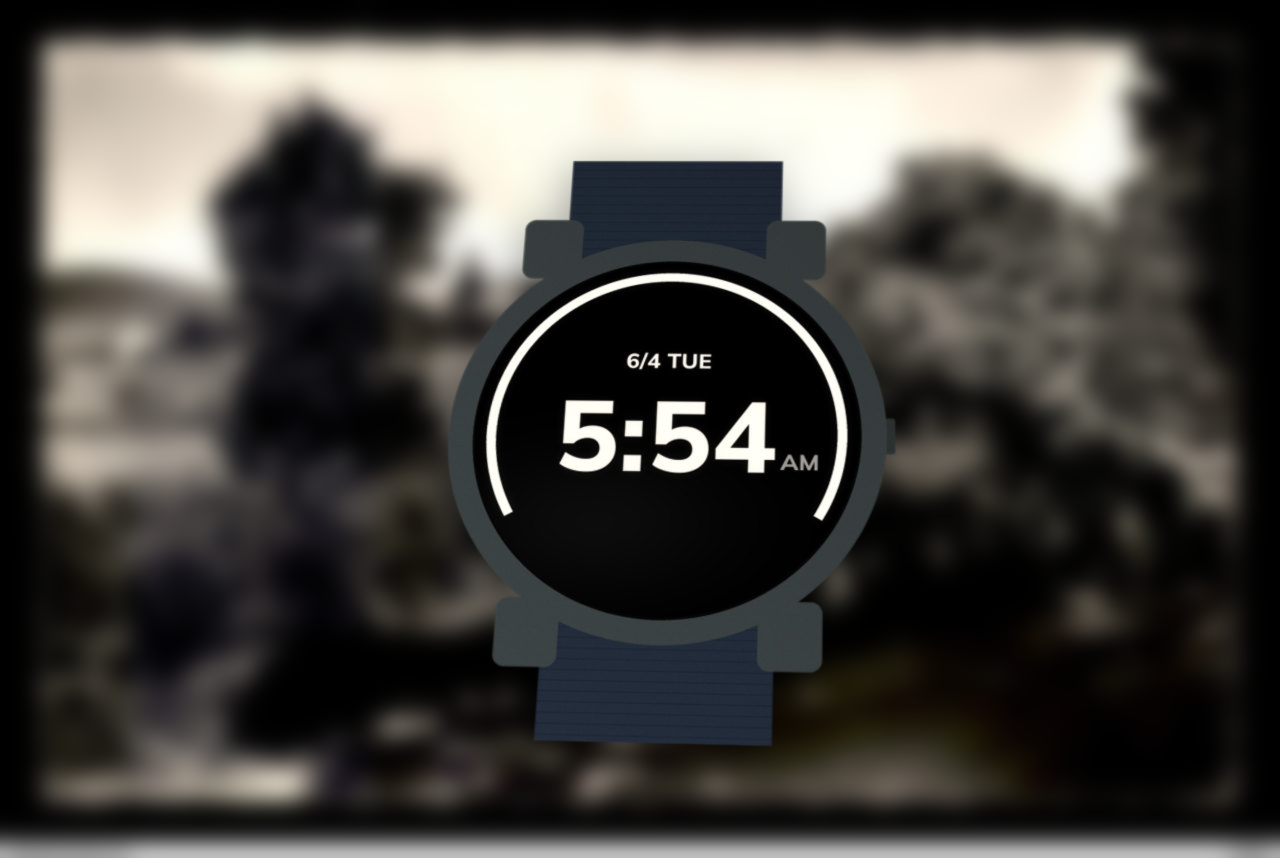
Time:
5:54
